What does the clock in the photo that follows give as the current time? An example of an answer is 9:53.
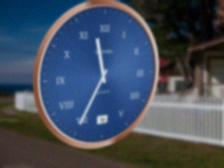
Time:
11:35
